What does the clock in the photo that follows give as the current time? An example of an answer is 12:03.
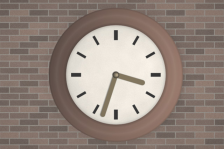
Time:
3:33
